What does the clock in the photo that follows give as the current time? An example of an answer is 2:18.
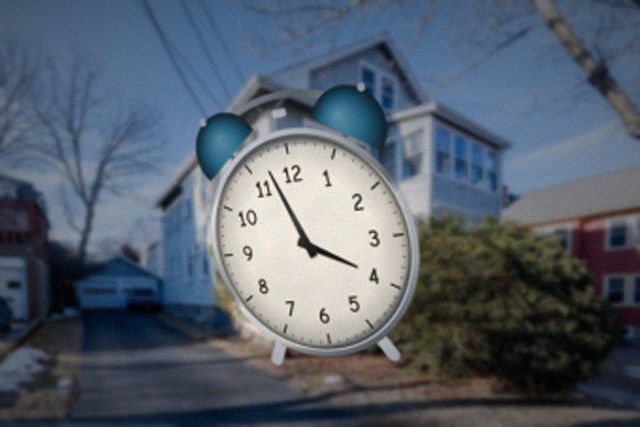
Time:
3:57
